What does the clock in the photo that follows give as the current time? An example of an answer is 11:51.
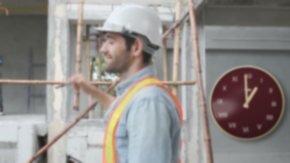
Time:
12:59
